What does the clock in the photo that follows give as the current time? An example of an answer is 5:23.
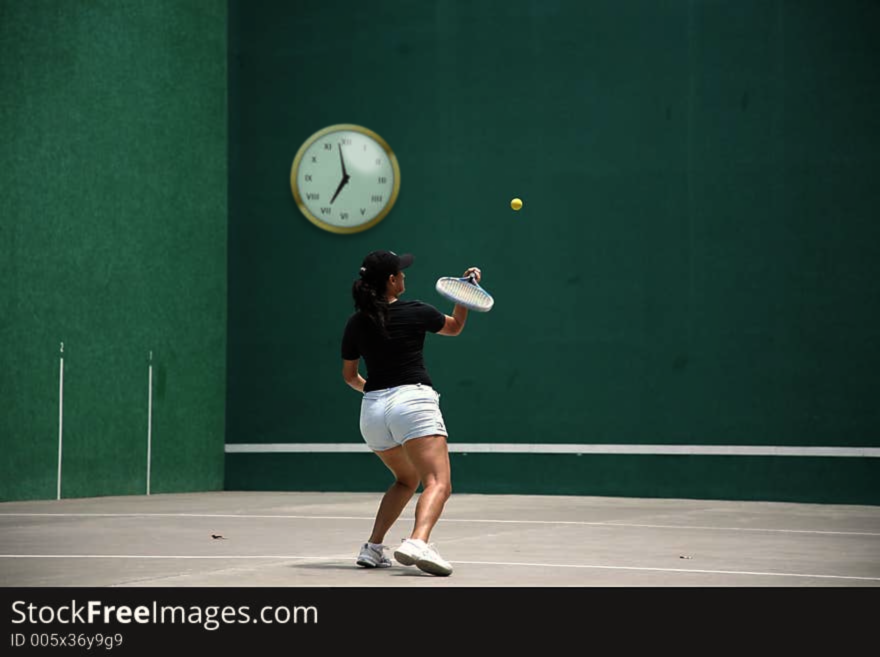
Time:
6:58
